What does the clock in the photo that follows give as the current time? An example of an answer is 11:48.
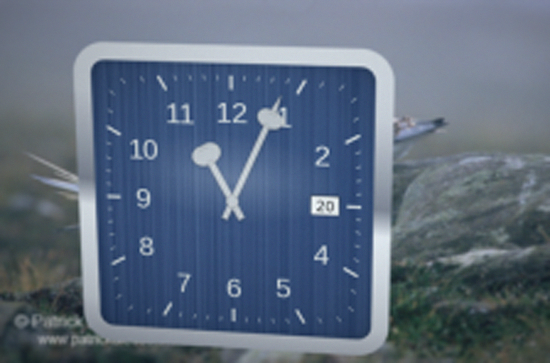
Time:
11:04
